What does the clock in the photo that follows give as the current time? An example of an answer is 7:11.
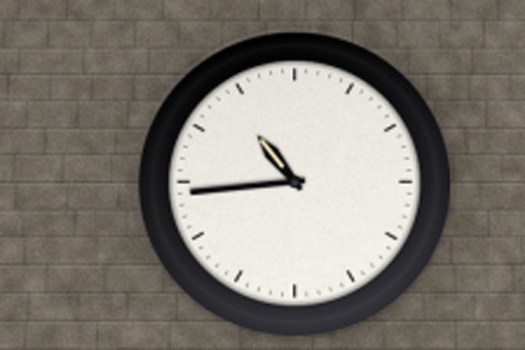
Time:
10:44
